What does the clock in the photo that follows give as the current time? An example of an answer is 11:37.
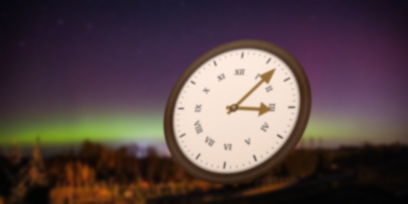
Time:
3:07
